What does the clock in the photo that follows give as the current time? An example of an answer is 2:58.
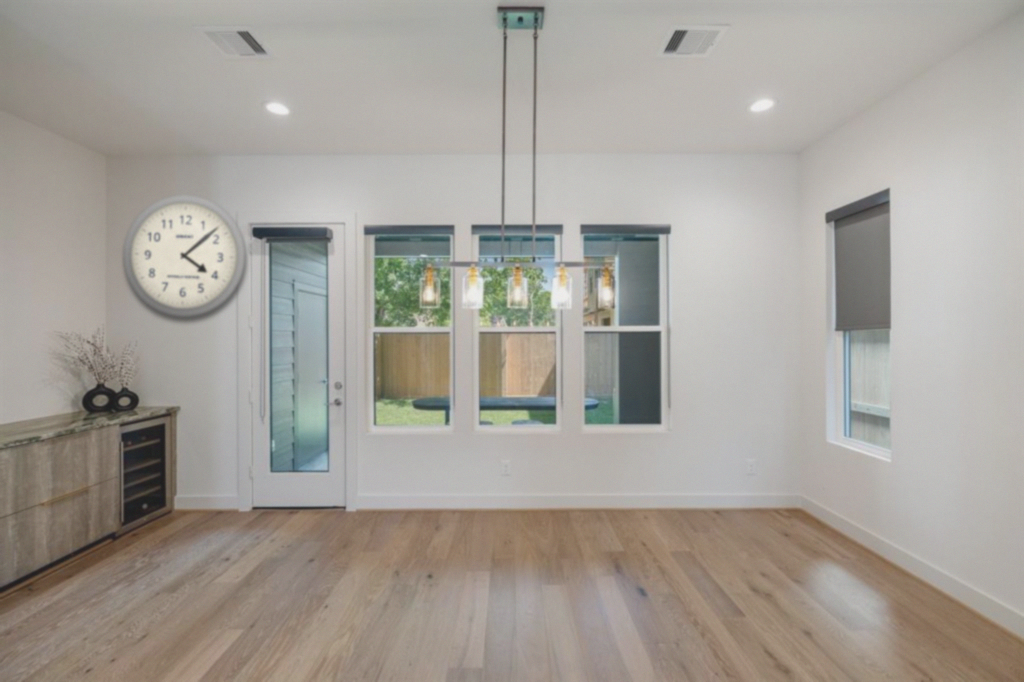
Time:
4:08
